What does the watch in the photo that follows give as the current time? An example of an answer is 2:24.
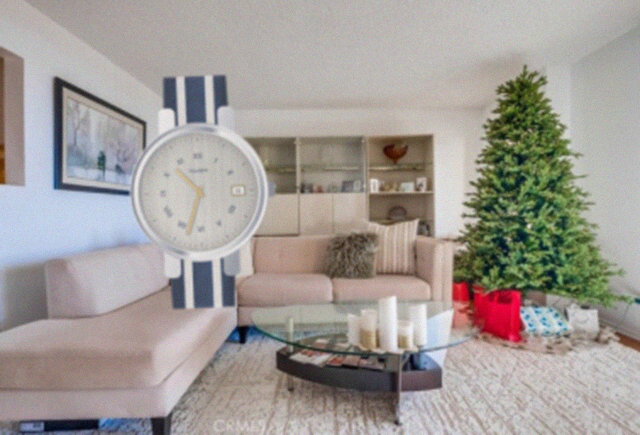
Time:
10:33
